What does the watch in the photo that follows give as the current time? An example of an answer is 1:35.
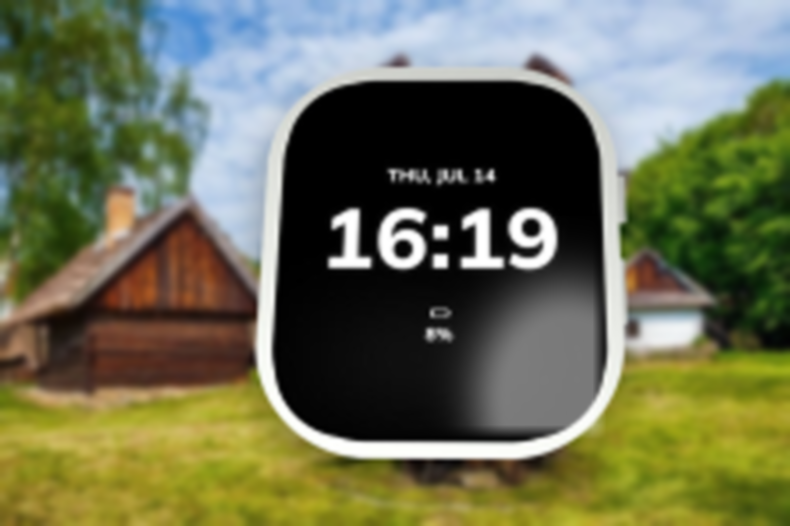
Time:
16:19
